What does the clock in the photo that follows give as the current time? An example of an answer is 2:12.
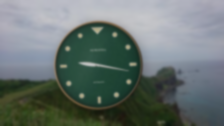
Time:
9:17
